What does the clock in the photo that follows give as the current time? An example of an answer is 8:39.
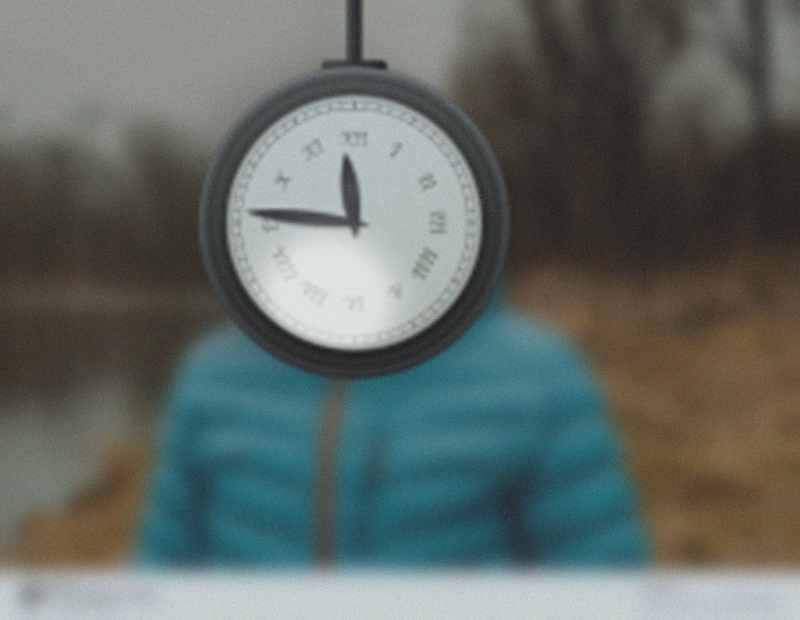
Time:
11:46
